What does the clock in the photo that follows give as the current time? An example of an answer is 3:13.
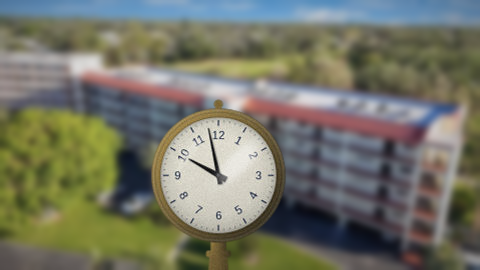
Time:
9:58
